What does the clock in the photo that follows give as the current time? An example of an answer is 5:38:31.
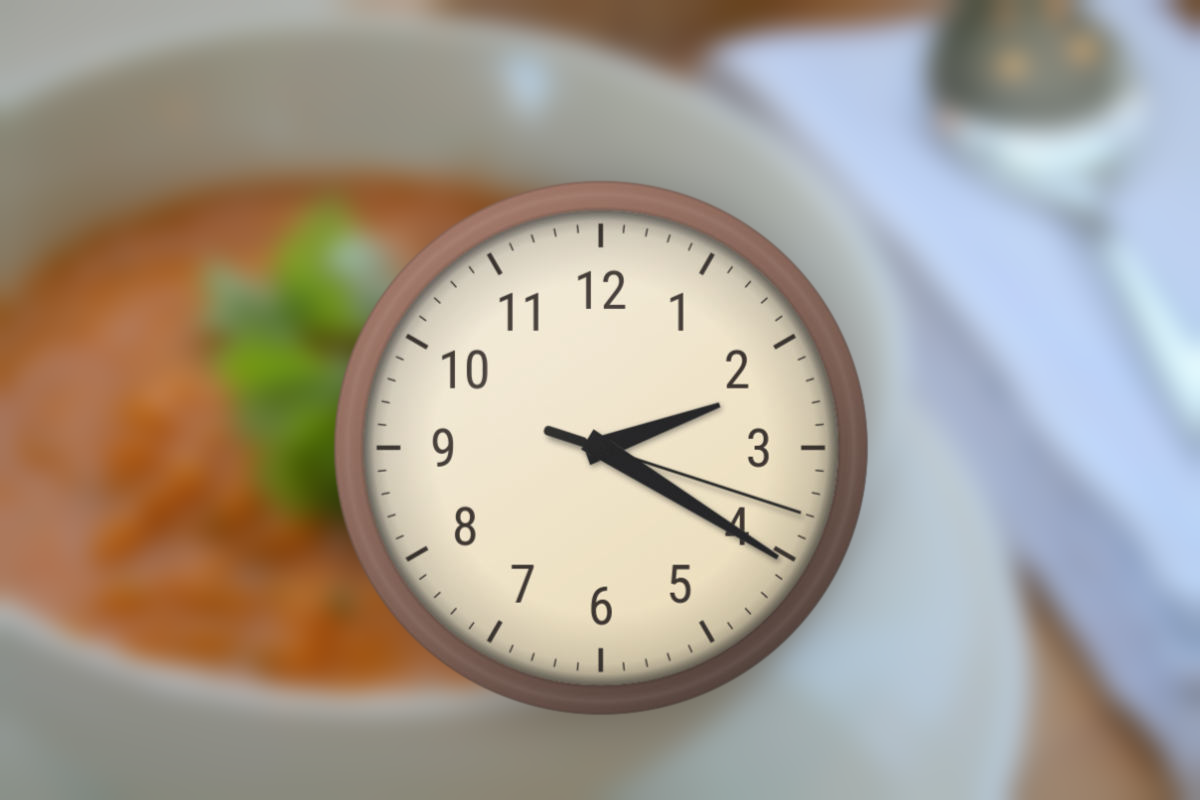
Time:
2:20:18
